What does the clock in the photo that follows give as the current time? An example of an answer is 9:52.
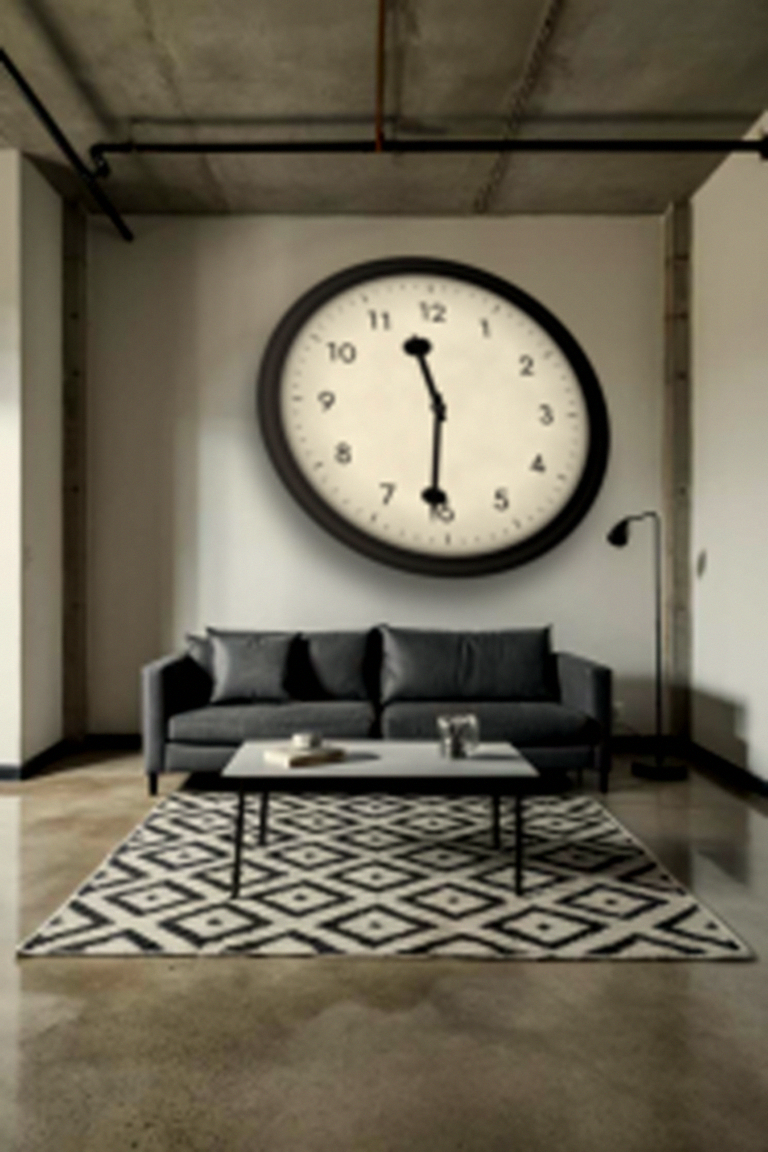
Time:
11:31
